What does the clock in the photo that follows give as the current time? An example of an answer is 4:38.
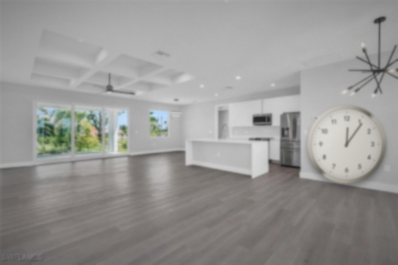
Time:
12:06
